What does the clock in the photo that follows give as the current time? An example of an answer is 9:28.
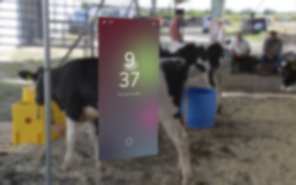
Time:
9:37
